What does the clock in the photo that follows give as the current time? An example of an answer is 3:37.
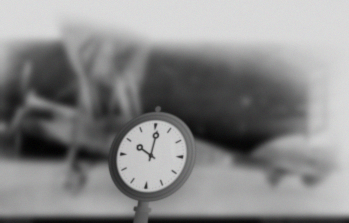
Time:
10:01
